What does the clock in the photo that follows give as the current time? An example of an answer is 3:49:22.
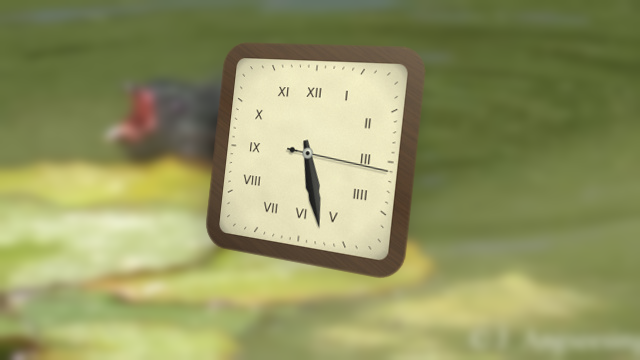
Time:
5:27:16
